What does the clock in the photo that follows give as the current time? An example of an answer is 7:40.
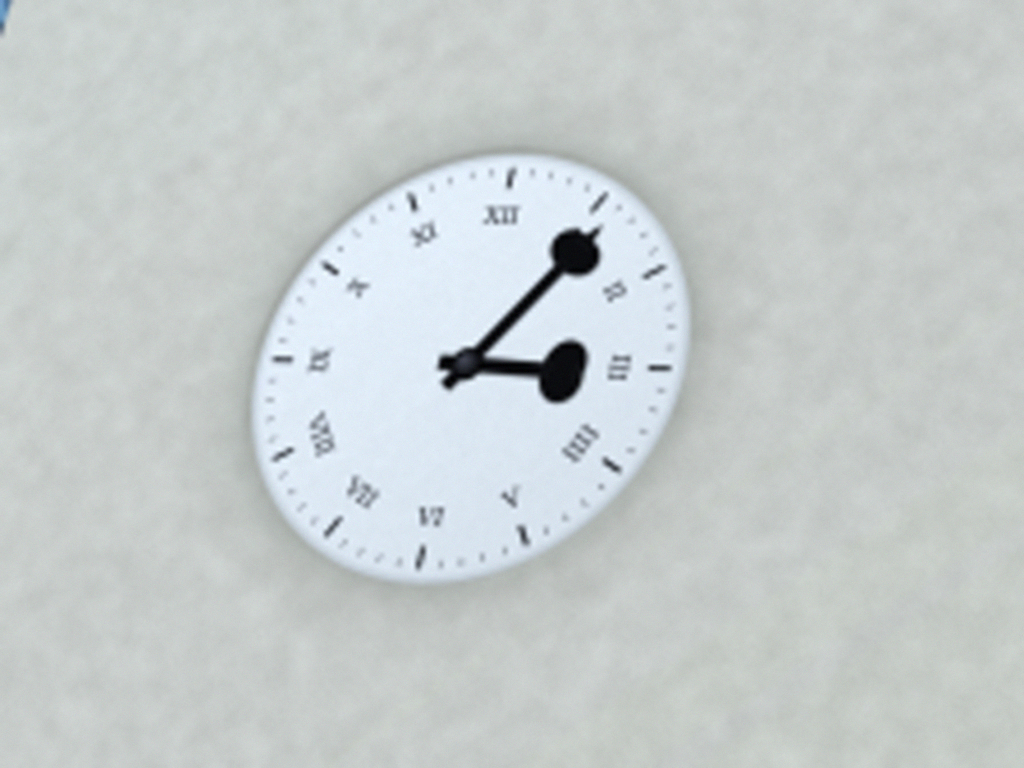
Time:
3:06
